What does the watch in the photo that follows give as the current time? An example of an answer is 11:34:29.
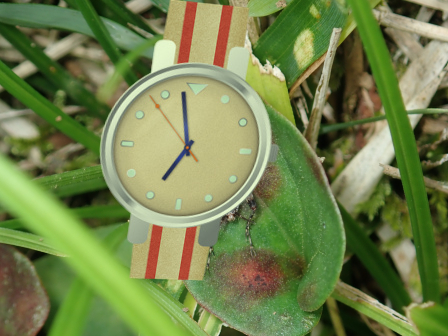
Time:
6:57:53
